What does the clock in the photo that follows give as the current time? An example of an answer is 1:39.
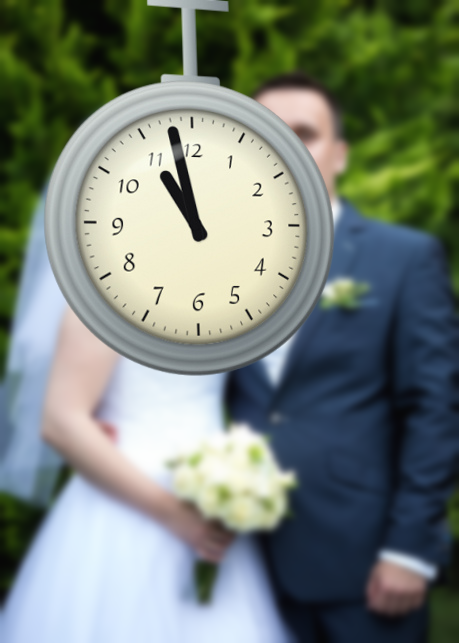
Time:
10:58
